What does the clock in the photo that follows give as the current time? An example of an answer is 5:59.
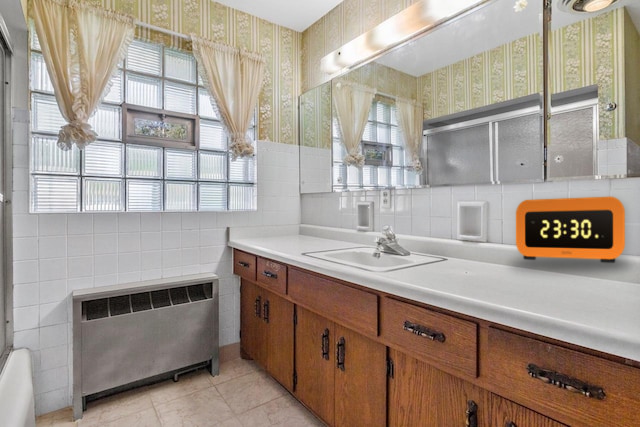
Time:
23:30
